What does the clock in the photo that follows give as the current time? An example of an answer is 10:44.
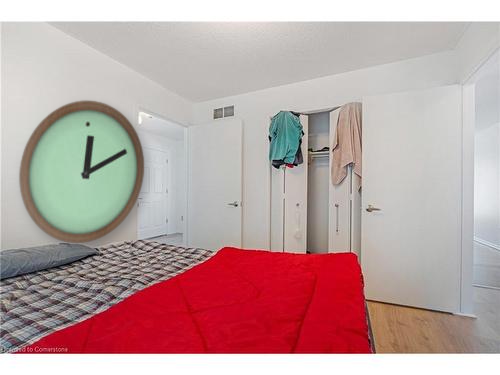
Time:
12:11
